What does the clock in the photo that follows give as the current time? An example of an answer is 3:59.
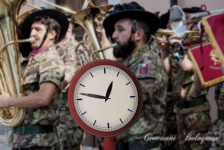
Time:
12:47
